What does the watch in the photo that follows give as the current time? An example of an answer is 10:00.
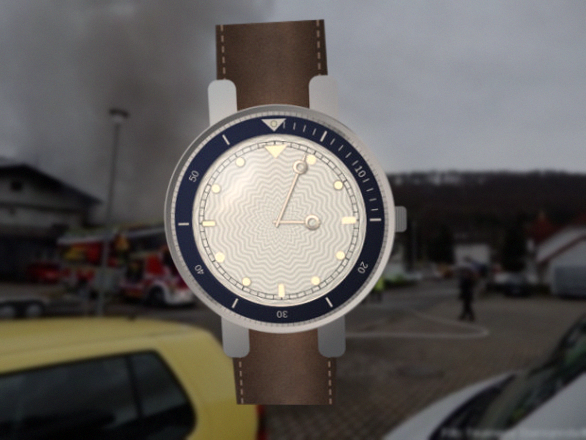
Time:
3:04
